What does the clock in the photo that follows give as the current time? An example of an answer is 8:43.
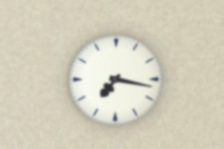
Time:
7:17
